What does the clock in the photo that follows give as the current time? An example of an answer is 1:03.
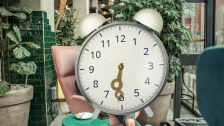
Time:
6:31
